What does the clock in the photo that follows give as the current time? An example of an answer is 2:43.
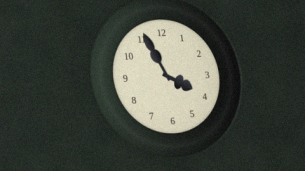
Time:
3:56
